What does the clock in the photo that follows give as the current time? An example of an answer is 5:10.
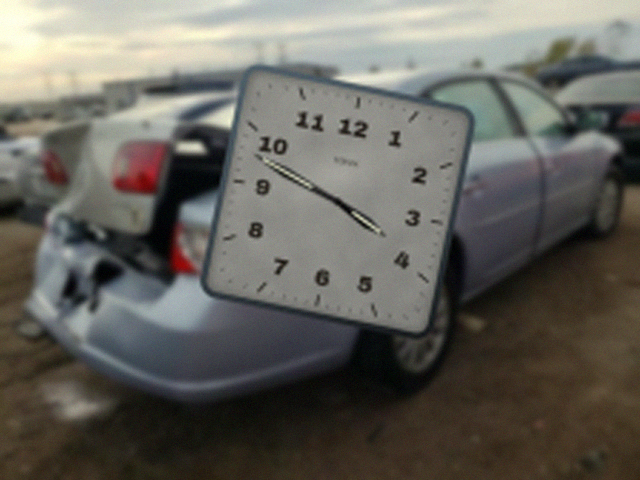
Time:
3:48
